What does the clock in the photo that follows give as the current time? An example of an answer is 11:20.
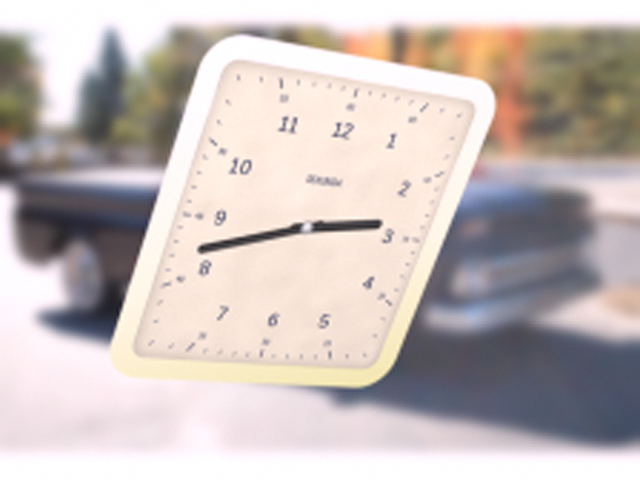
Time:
2:42
